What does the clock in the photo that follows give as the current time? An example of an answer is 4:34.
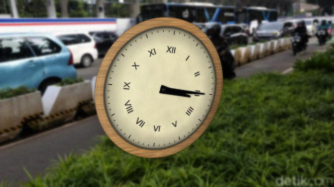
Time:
3:15
